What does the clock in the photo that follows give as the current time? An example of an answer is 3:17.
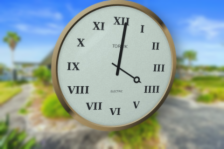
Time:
4:01
